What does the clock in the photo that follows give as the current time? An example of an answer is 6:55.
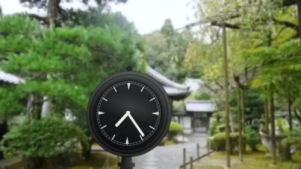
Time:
7:24
